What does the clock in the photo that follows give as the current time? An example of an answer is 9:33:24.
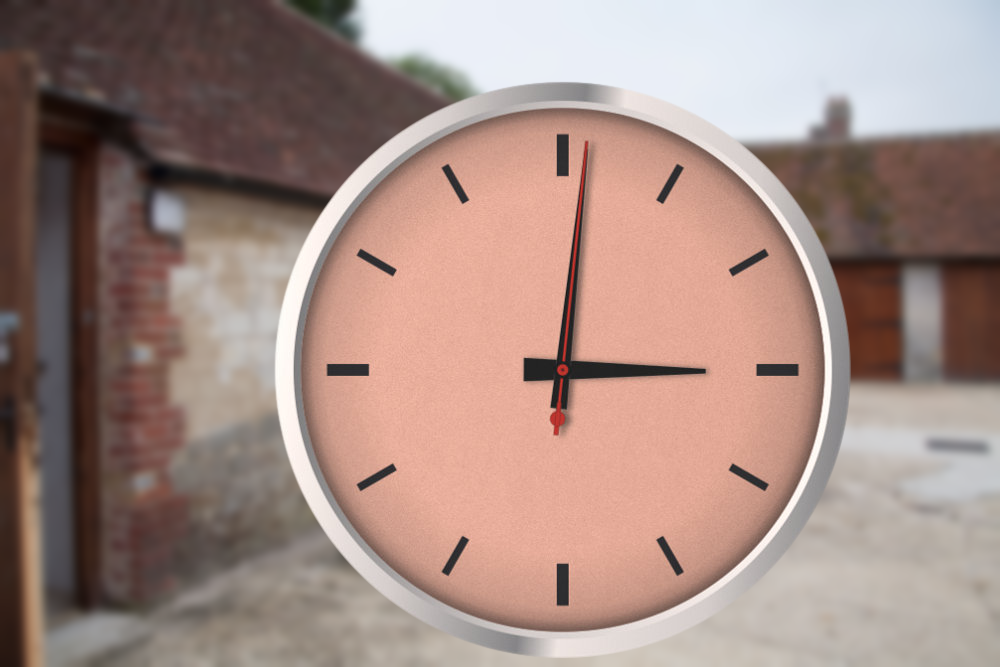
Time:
3:01:01
